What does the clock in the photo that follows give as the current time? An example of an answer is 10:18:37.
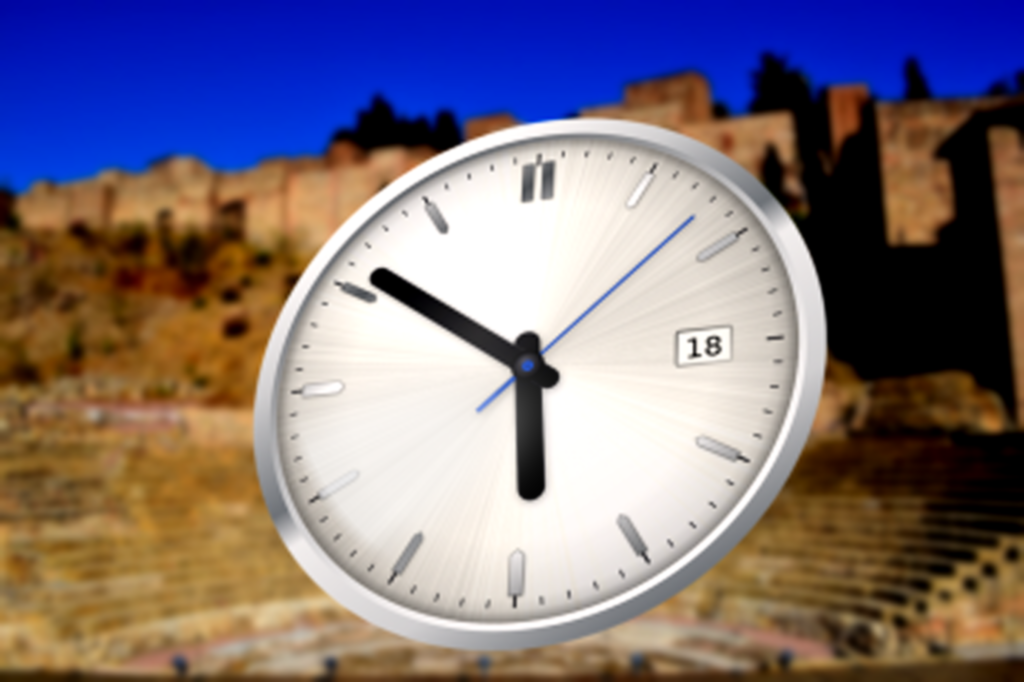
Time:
5:51:08
